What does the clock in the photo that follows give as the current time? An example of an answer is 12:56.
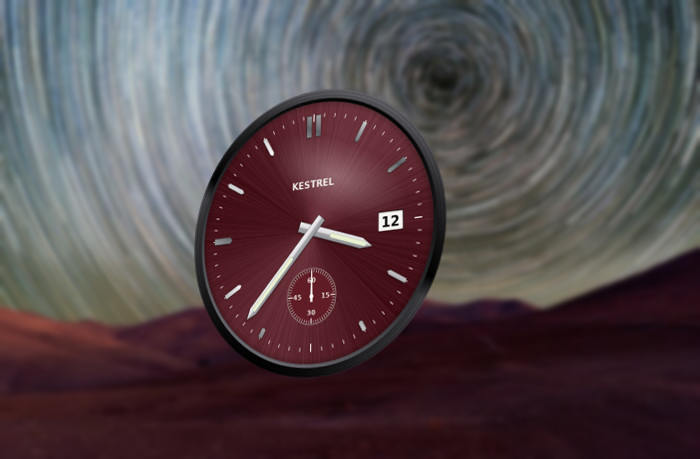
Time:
3:37
